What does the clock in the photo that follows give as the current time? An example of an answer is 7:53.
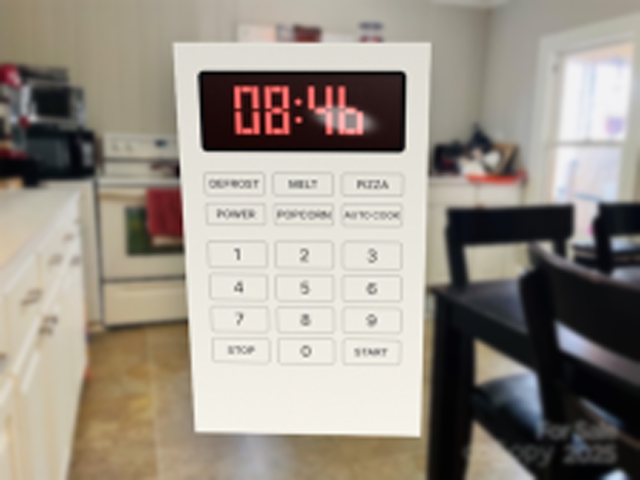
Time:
8:46
